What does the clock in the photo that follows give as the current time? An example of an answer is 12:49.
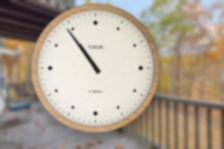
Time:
10:54
